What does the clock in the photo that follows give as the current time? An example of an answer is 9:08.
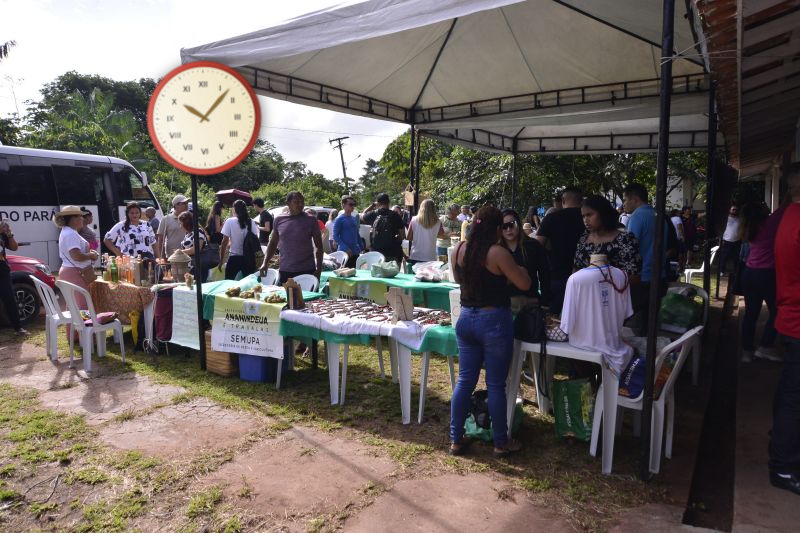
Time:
10:07
